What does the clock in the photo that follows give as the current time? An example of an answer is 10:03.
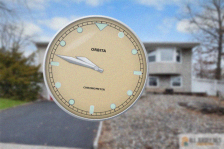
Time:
9:47
